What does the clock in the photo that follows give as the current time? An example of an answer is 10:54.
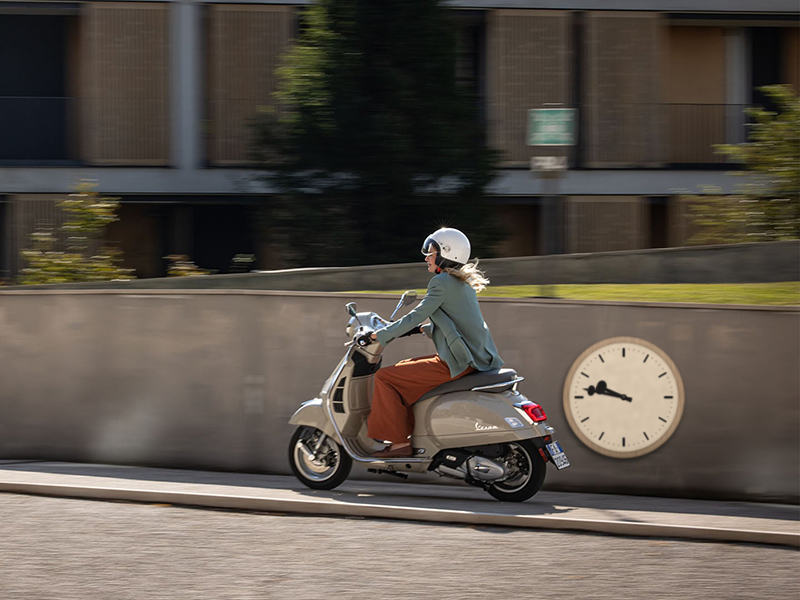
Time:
9:47
